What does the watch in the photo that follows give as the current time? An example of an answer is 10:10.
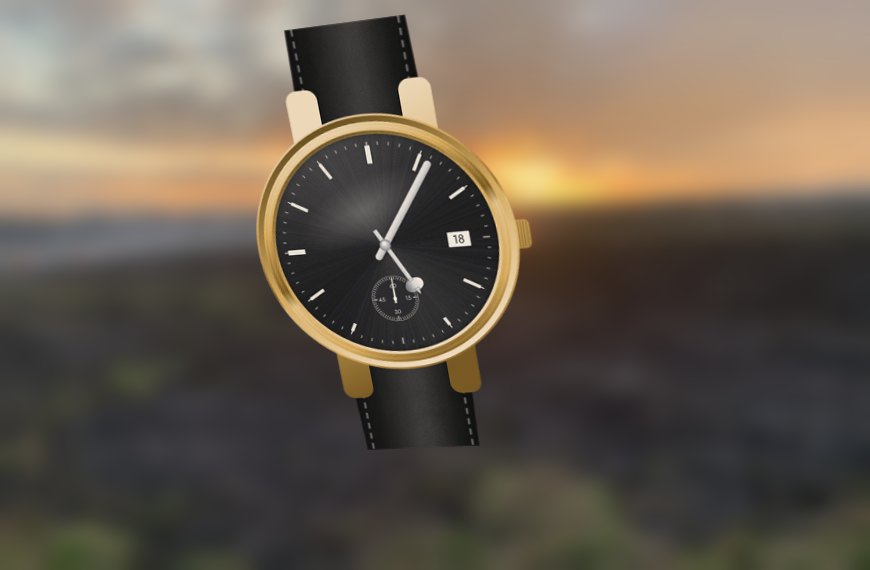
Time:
5:06
